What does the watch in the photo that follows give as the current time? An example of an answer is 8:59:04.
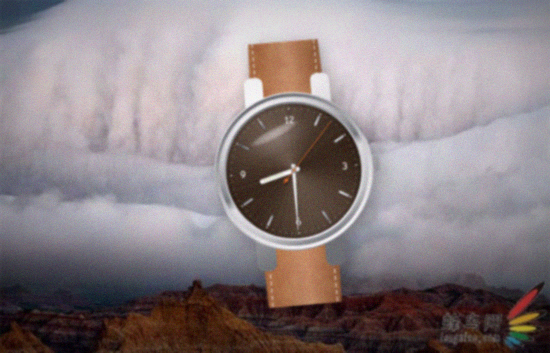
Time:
8:30:07
